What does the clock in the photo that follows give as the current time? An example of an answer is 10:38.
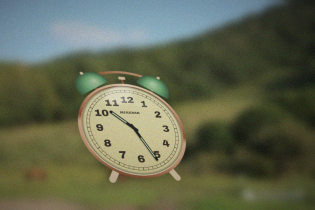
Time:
10:26
